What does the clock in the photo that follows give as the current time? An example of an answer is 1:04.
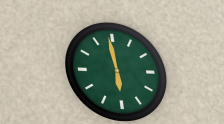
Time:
5:59
